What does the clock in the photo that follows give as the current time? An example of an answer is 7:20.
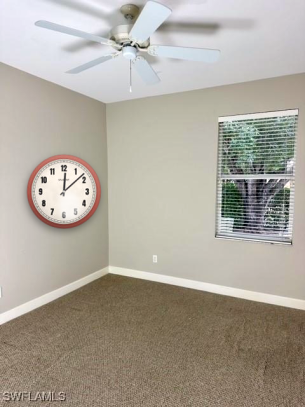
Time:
12:08
